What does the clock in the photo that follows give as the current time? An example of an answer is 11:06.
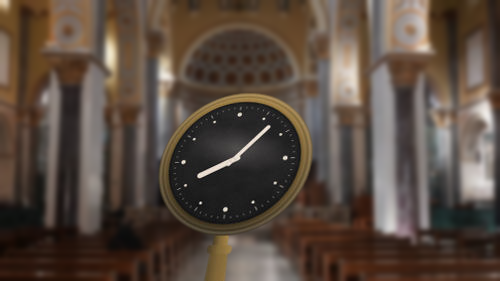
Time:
8:07
